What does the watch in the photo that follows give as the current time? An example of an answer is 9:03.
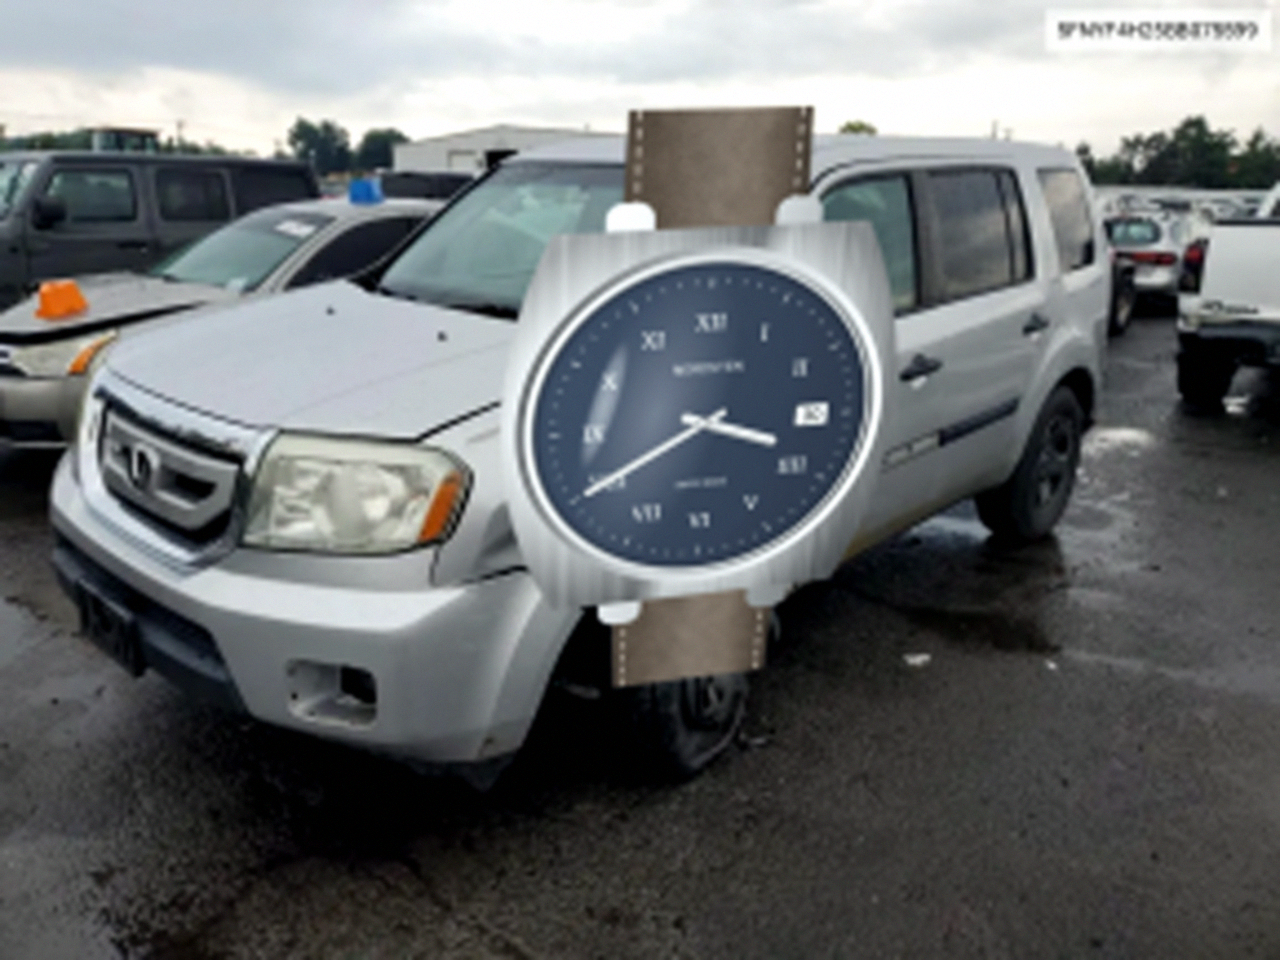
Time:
3:40
